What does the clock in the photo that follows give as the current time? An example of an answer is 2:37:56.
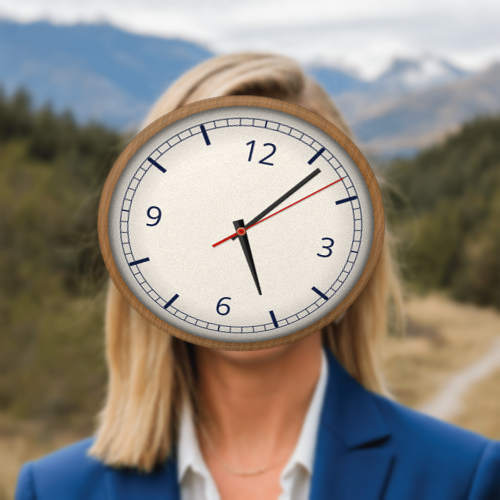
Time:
5:06:08
